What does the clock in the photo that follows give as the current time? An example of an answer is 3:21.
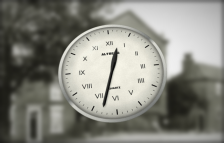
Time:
12:33
